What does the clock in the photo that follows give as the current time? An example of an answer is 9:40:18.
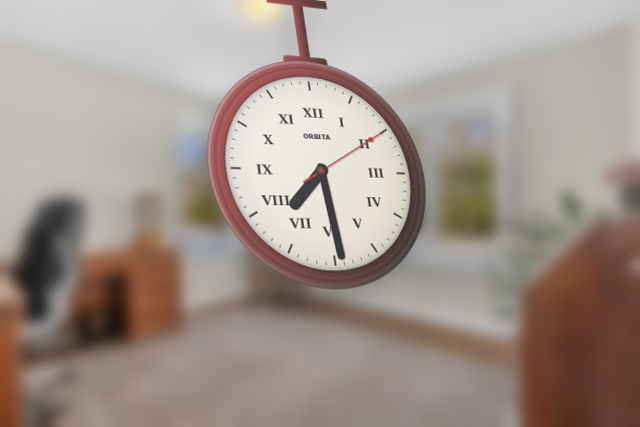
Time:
7:29:10
